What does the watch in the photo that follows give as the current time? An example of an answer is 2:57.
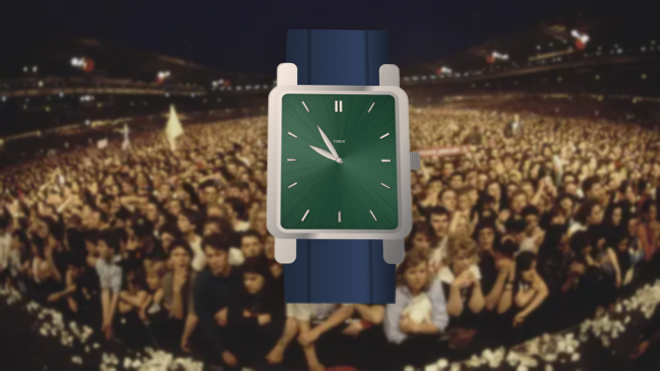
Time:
9:55
